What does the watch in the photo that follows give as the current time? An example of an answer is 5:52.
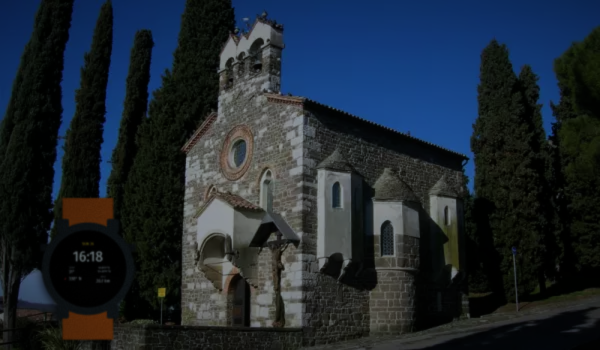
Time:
16:18
